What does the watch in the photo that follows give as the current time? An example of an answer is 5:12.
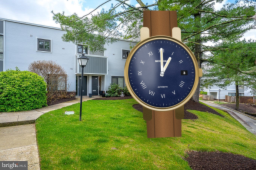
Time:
1:00
